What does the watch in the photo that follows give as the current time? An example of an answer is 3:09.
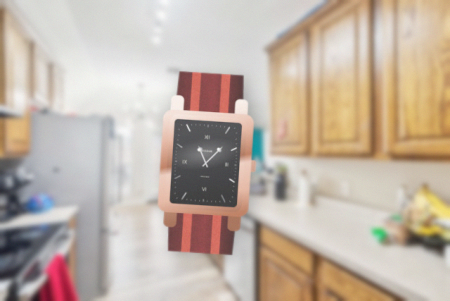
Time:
11:07
